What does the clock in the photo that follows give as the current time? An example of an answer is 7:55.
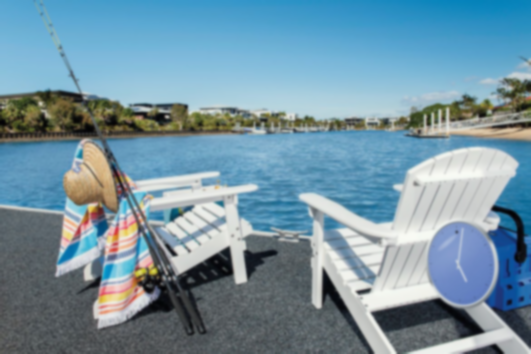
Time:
5:02
